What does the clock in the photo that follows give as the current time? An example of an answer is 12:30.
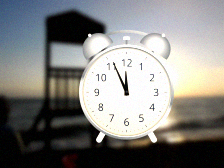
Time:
11:56
